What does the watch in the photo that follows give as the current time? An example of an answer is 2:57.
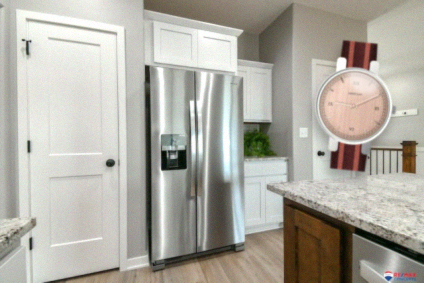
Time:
9:10
